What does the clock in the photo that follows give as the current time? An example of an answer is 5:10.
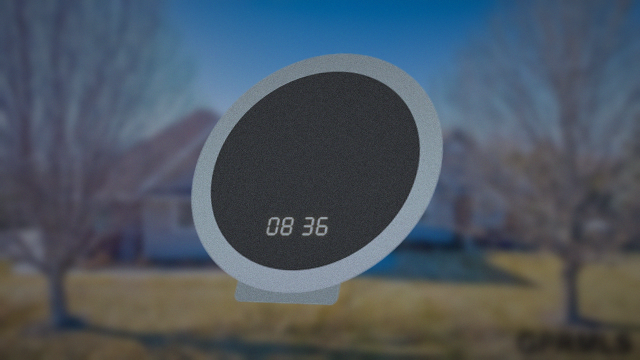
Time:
8:36
